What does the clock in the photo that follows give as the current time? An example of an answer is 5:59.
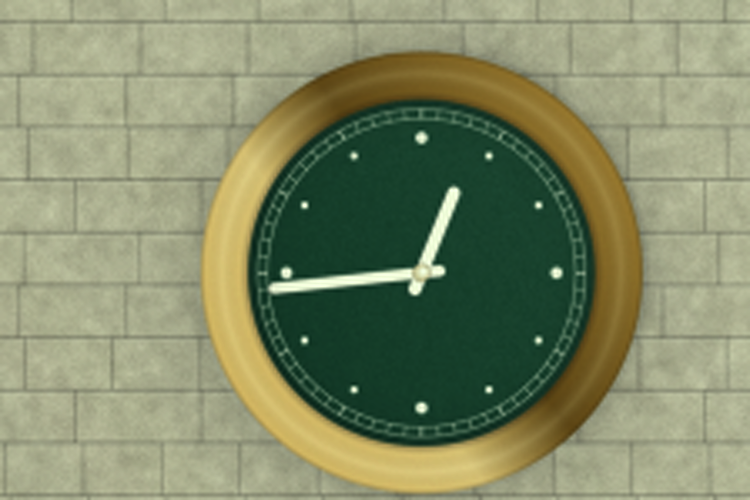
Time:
12:44
